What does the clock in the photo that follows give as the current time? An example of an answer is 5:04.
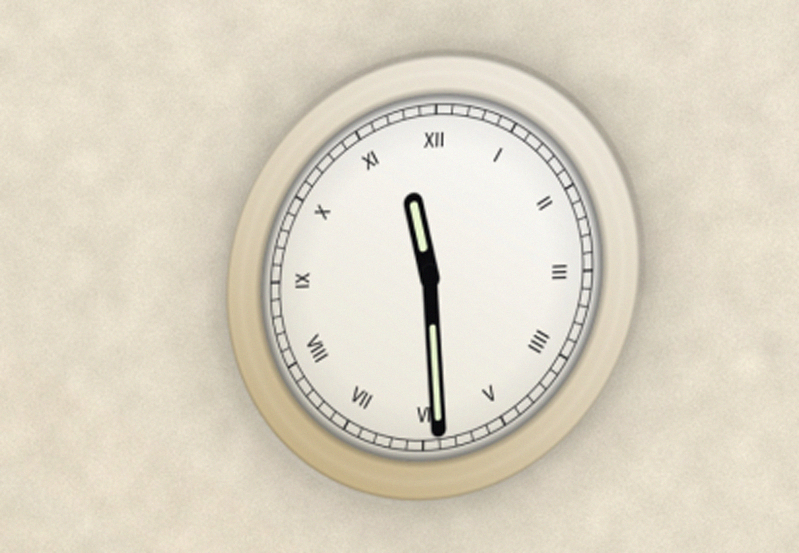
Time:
11:29
